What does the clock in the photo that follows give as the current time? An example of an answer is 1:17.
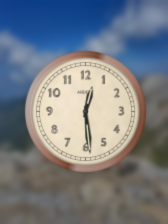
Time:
12:29
